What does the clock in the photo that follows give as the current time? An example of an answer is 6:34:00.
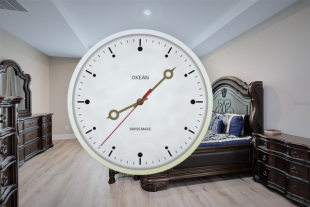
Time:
8:07:37
